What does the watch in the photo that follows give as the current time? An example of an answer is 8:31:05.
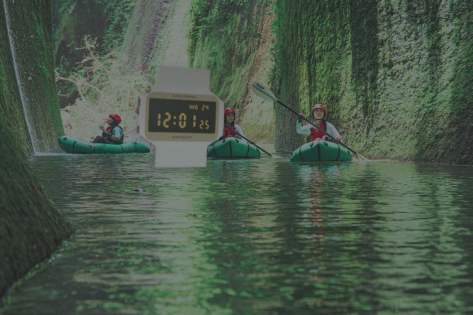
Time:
12:01:25
